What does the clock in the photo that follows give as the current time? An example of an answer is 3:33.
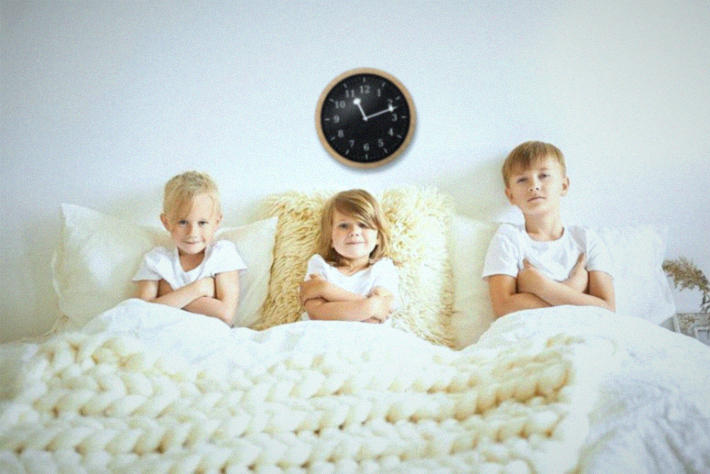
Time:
11:12
